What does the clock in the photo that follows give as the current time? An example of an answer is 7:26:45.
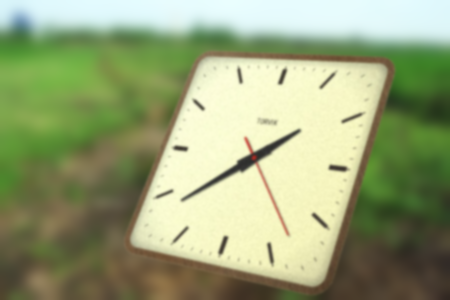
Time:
1:38:23
